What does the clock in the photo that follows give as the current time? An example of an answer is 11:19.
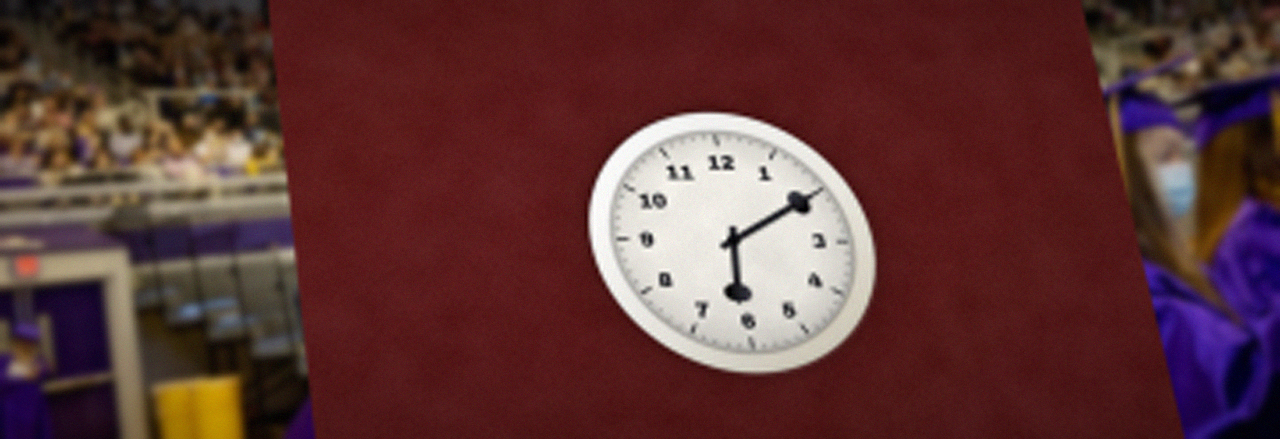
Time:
6:10
